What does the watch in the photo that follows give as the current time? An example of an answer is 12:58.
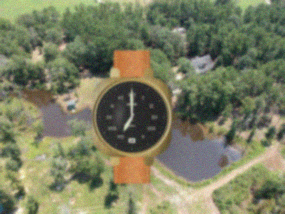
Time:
7:00
